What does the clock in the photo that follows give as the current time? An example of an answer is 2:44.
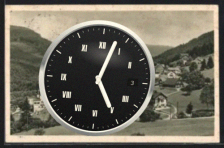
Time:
5:03
